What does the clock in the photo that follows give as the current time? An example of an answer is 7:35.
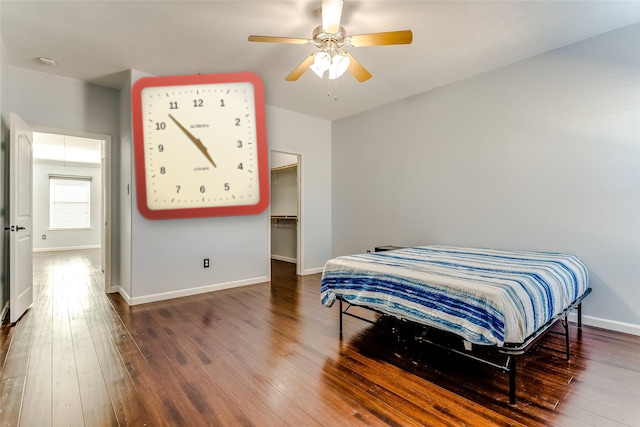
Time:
4:53
